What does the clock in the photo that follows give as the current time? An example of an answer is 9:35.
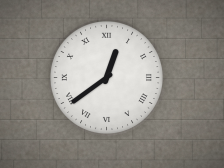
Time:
12:39
